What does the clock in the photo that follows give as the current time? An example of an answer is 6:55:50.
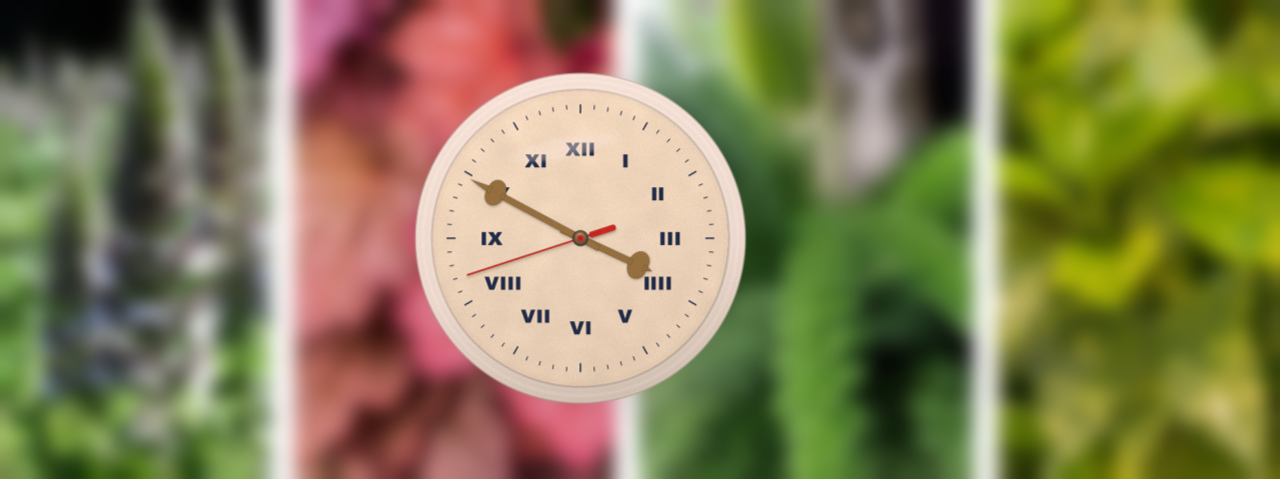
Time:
3:49:42
